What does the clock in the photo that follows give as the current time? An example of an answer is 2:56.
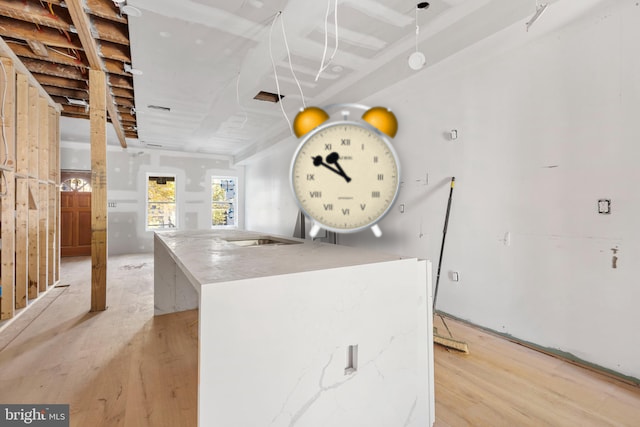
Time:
10:50
